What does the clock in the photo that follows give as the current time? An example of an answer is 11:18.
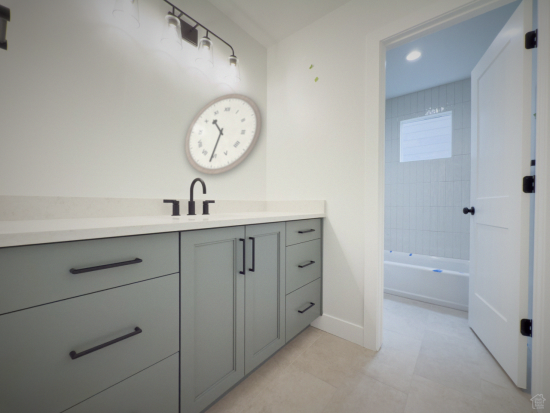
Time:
10:31
